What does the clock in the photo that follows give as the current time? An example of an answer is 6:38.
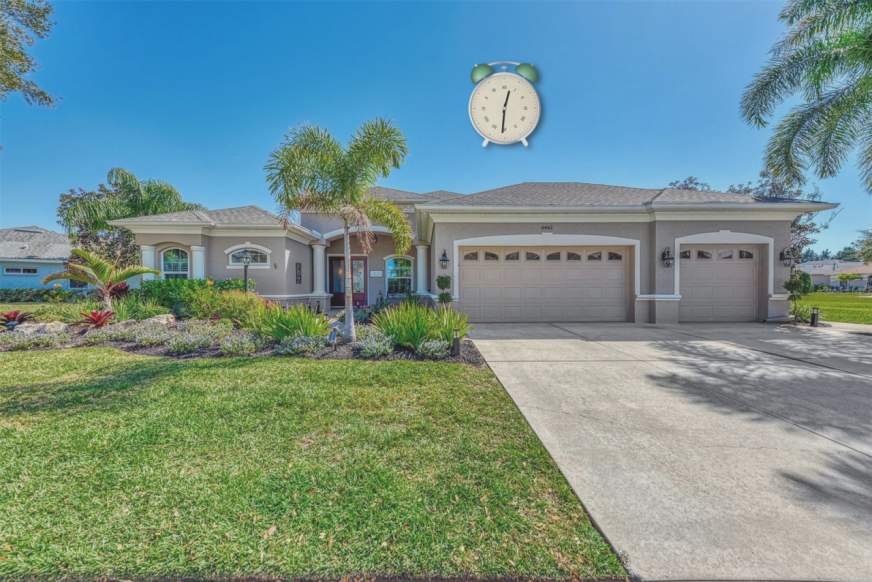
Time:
12:31
